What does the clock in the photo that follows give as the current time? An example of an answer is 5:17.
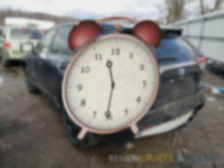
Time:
11:31
